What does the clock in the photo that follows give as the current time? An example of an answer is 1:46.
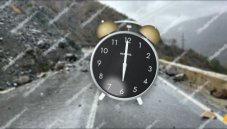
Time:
6:00
